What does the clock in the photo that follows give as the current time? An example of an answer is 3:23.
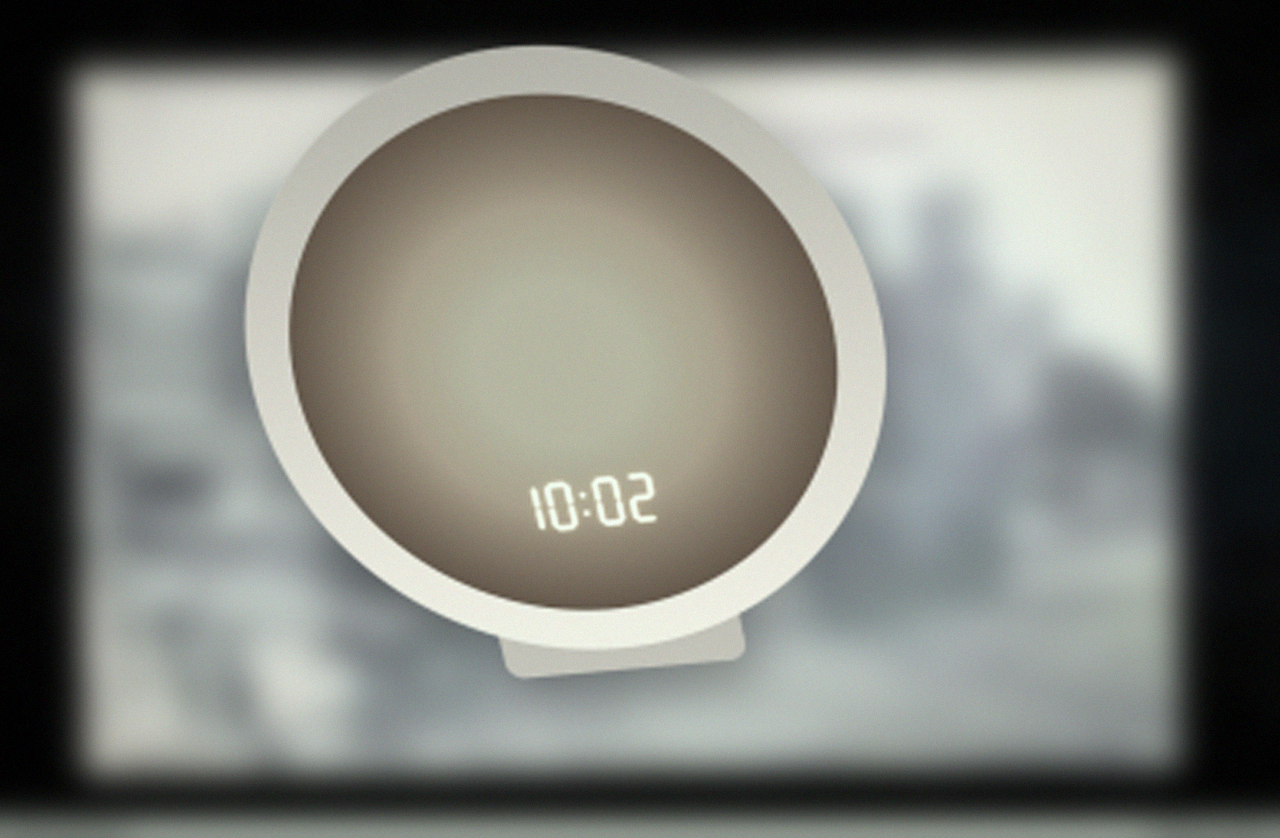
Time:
10:02
